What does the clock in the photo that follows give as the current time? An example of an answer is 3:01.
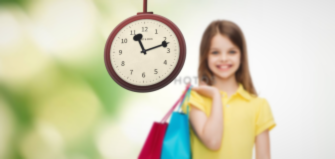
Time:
11:12
